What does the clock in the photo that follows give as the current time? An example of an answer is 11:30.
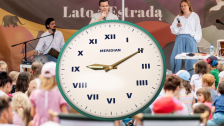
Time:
9:10
